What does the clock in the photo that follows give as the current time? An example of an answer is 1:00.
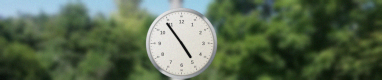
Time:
4:54
